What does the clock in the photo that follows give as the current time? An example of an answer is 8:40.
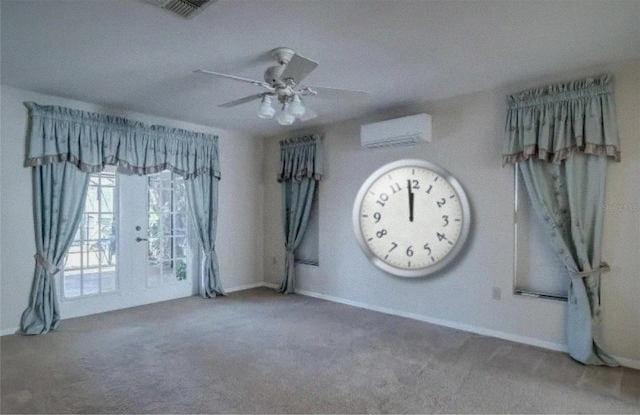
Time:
11:59
